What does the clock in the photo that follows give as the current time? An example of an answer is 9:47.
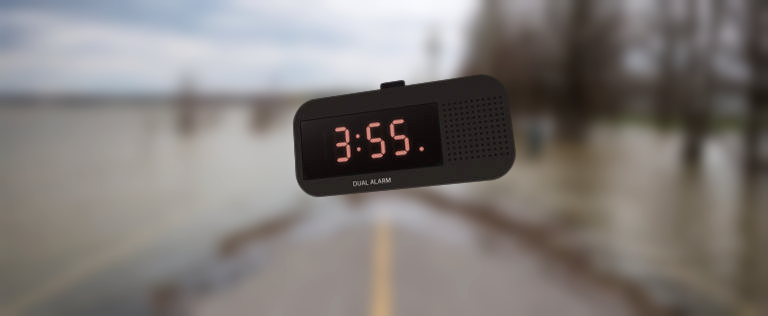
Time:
3:55
